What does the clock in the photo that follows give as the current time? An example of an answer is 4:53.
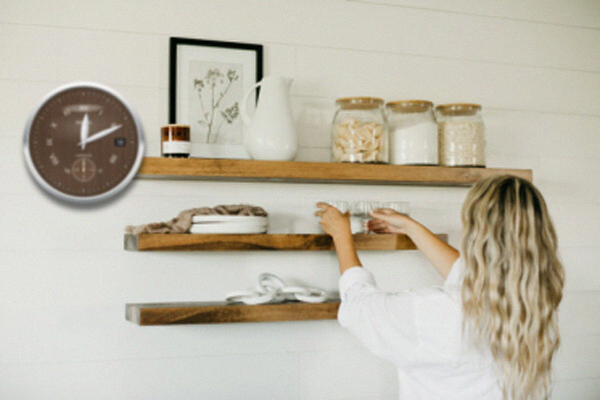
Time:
12:11
